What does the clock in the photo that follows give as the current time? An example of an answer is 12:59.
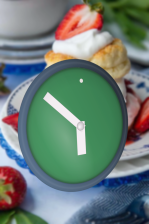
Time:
5:51
